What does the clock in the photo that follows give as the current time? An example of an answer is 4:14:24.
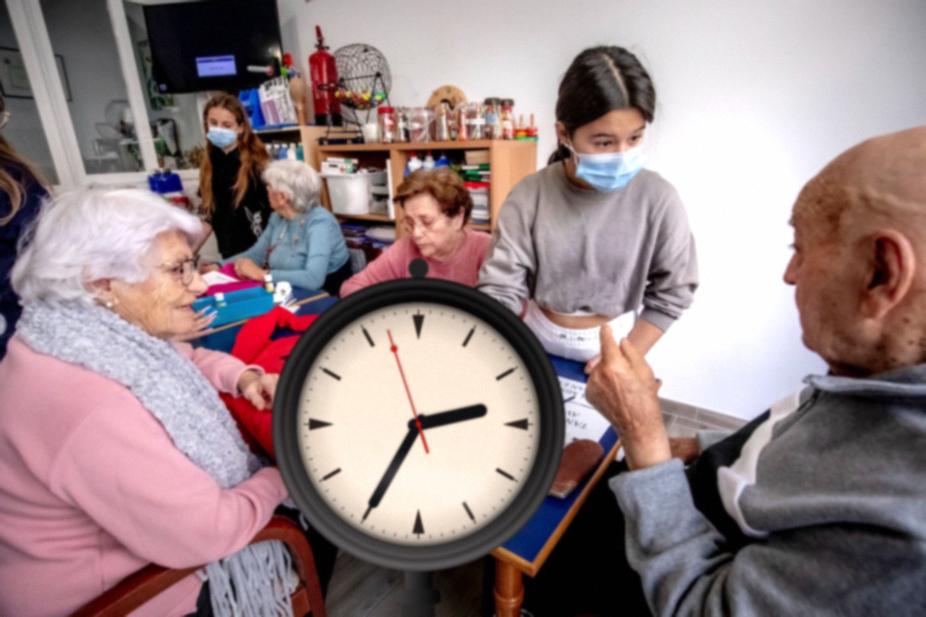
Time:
2:34:57
